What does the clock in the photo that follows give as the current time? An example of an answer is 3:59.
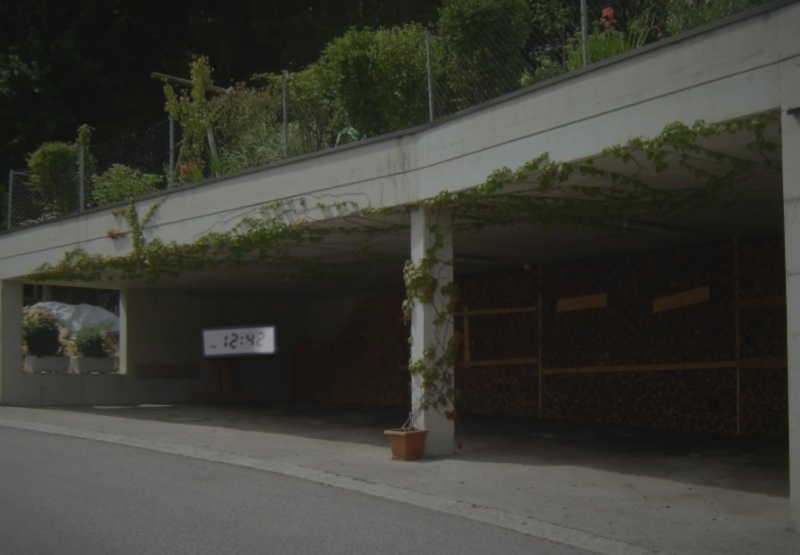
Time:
12:42
